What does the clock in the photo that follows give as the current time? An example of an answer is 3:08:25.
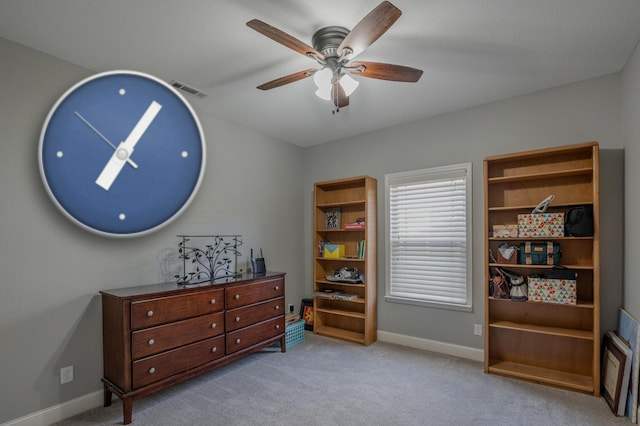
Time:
7:05:52
